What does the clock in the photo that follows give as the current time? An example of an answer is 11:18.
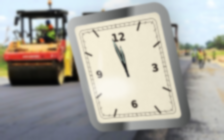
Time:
11:58
